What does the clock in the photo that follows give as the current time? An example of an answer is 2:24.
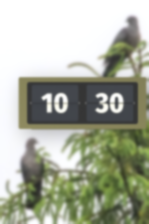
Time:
10:30
